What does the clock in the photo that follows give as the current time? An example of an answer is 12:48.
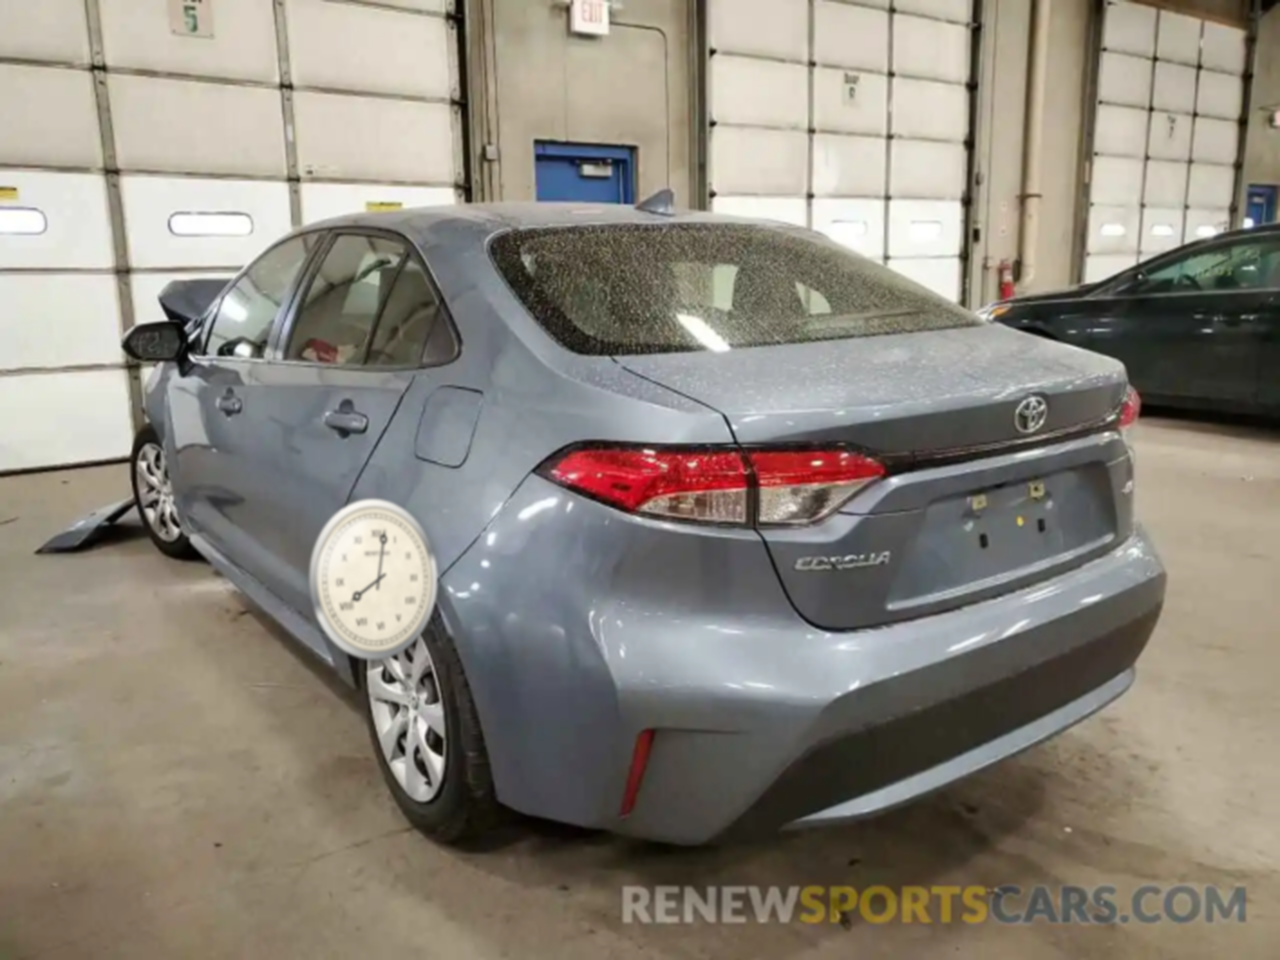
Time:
8:02
